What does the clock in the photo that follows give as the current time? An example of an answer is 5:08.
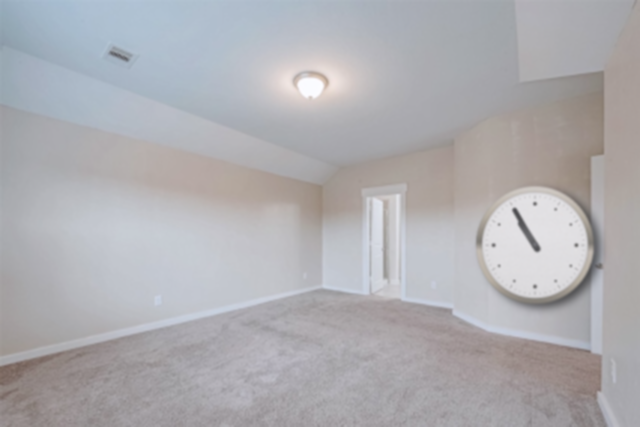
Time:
10:55
